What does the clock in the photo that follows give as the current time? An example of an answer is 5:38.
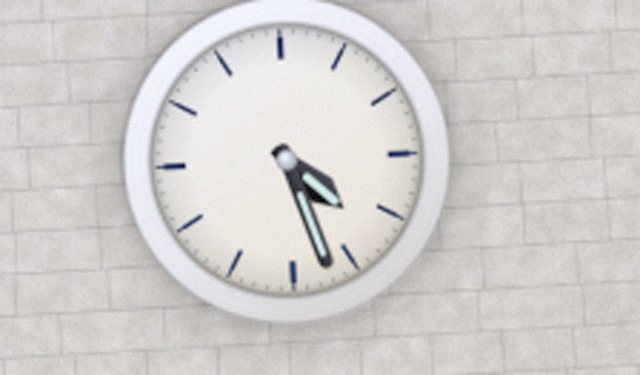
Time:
4:27
